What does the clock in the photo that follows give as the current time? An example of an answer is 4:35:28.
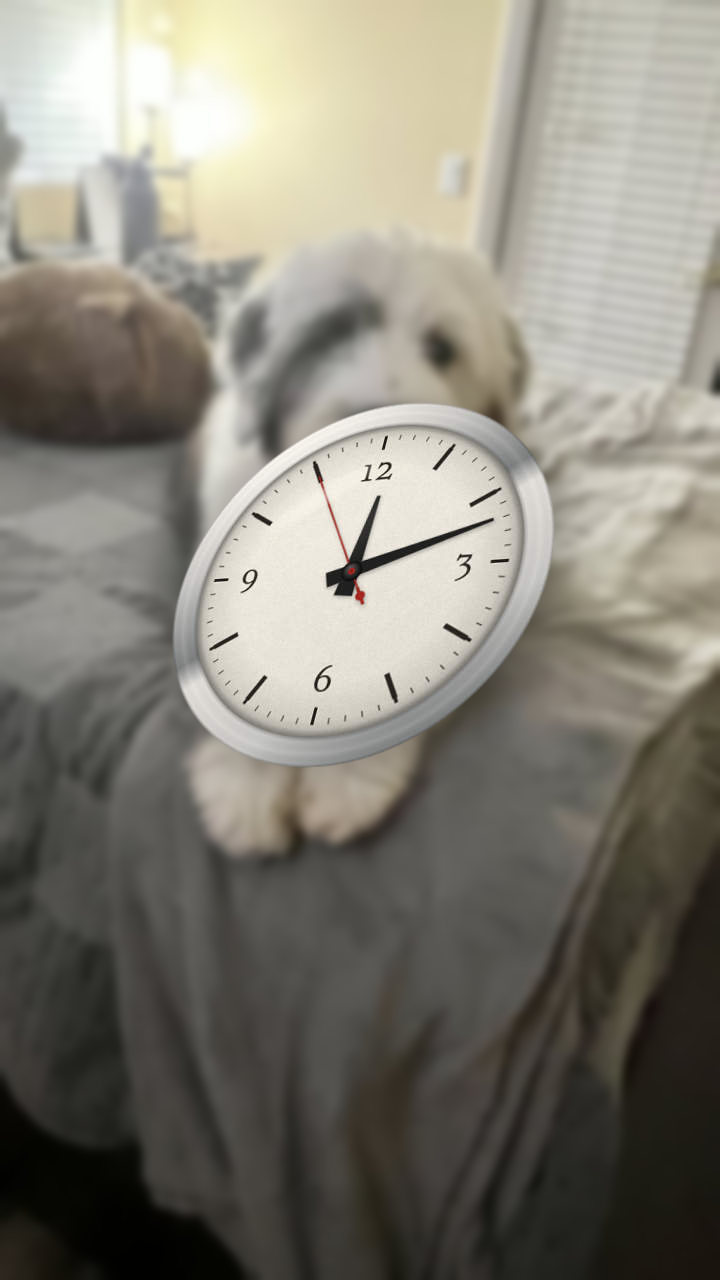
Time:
12:11:55
